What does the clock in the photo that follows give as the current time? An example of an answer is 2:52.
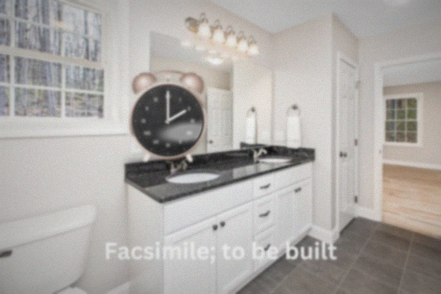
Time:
2:00
